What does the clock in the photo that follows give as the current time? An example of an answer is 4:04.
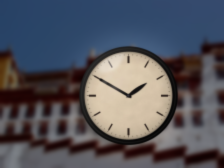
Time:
1:50
